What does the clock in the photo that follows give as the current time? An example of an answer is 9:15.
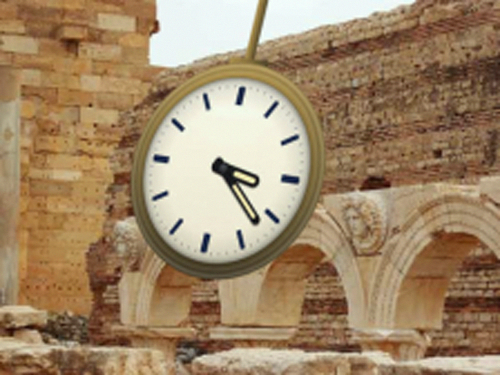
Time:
3:22
